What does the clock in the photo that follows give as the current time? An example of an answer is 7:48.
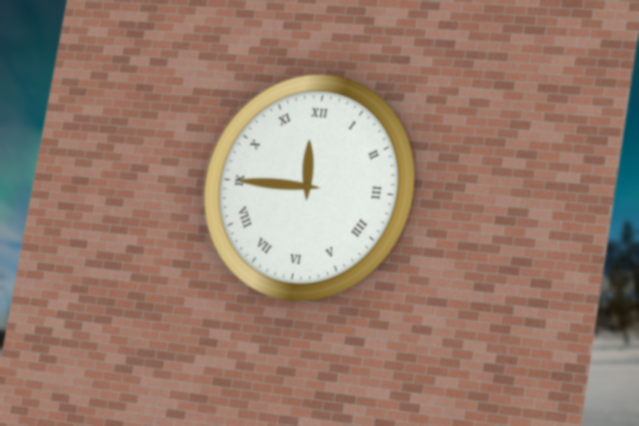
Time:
11:45
